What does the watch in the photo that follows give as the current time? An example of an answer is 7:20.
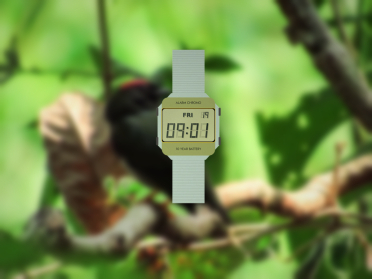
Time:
9:01
